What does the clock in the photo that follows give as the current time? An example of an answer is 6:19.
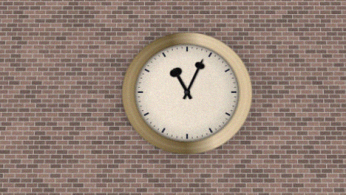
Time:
11:04
